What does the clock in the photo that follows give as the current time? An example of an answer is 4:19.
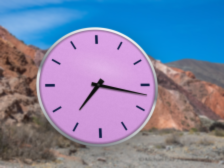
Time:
7:17
